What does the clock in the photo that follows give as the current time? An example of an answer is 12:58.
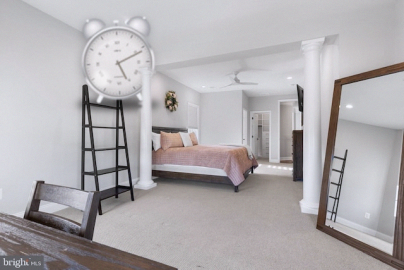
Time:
5:11
